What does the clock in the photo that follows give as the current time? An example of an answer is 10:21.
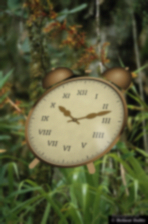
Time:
10:12
